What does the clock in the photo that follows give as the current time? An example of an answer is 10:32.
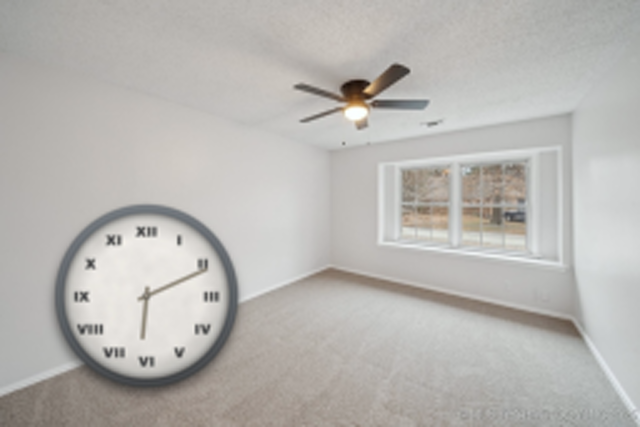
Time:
6:11
